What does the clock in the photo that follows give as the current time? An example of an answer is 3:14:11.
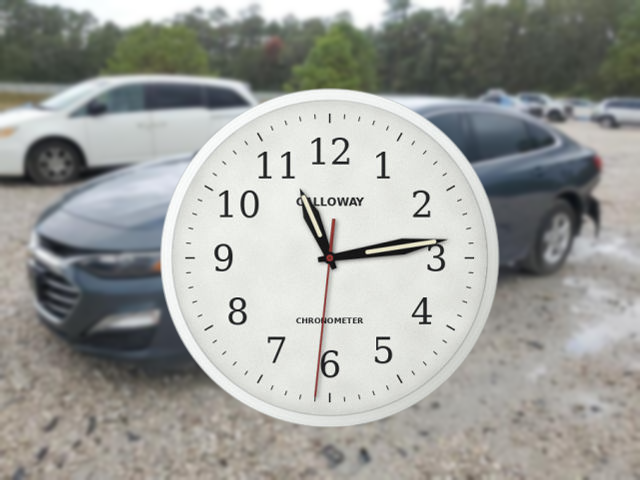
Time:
11:13:31
